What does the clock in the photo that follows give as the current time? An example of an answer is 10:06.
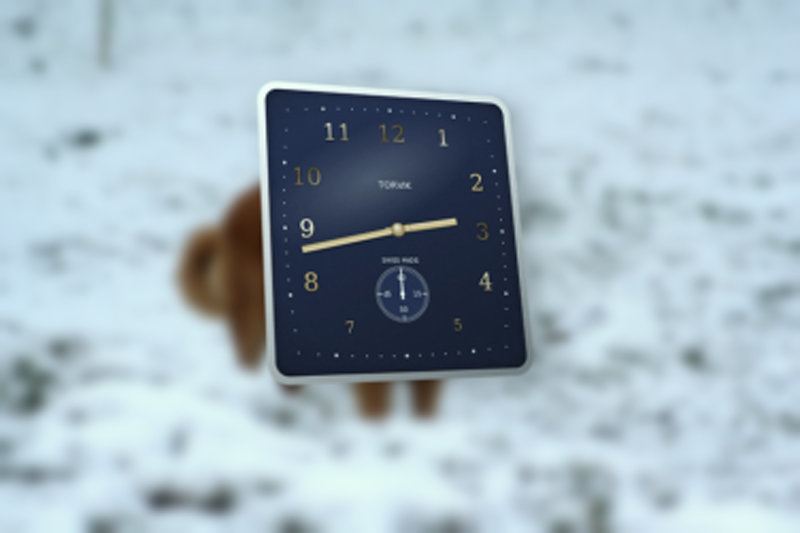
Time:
2:43
